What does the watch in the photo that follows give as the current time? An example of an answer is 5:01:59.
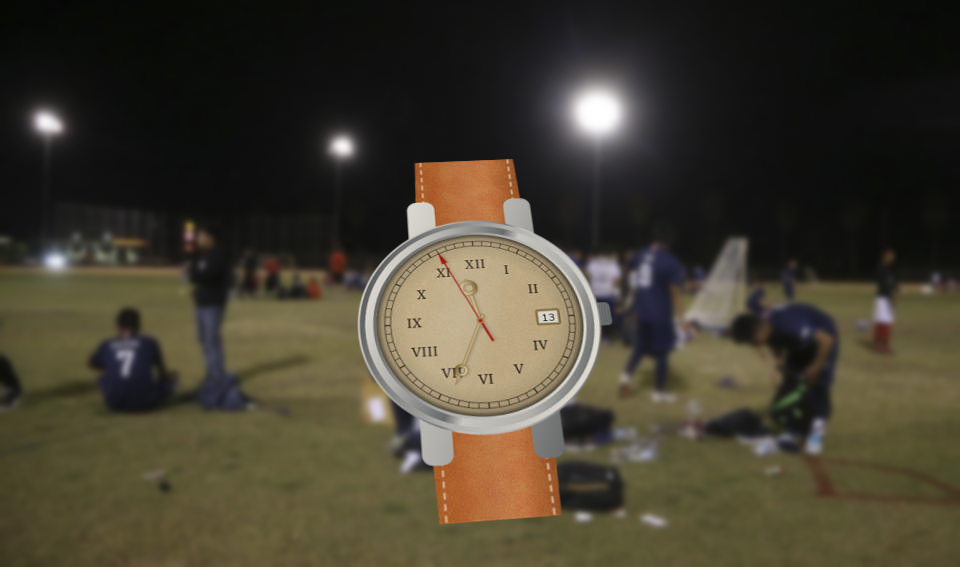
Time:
11:33:56
